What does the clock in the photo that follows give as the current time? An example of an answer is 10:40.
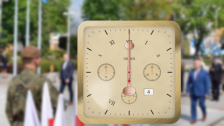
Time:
6:00
